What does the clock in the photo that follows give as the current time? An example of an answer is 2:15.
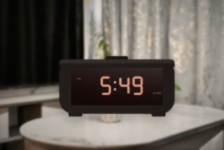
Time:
5:49
